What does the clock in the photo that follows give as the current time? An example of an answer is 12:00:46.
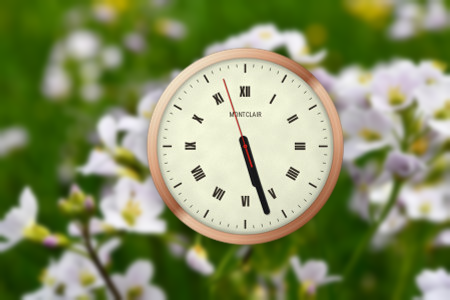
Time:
5:26:57
